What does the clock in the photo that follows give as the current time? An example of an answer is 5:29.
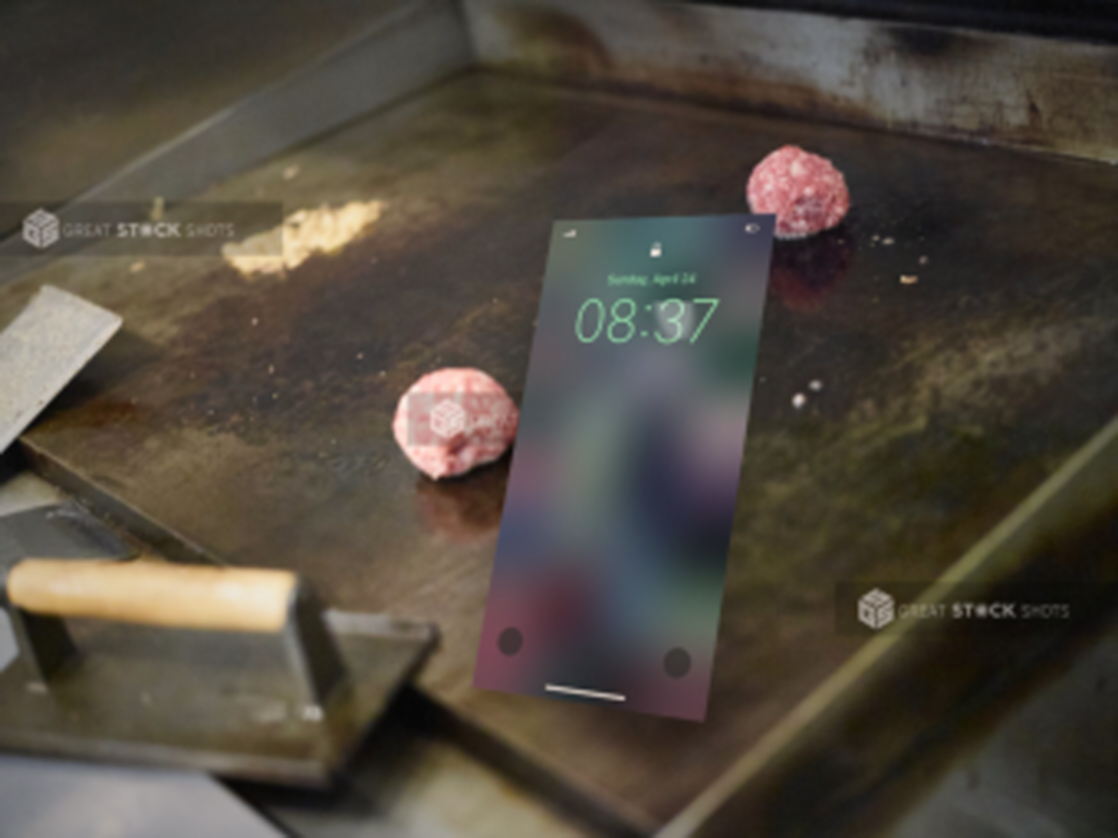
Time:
8:37
